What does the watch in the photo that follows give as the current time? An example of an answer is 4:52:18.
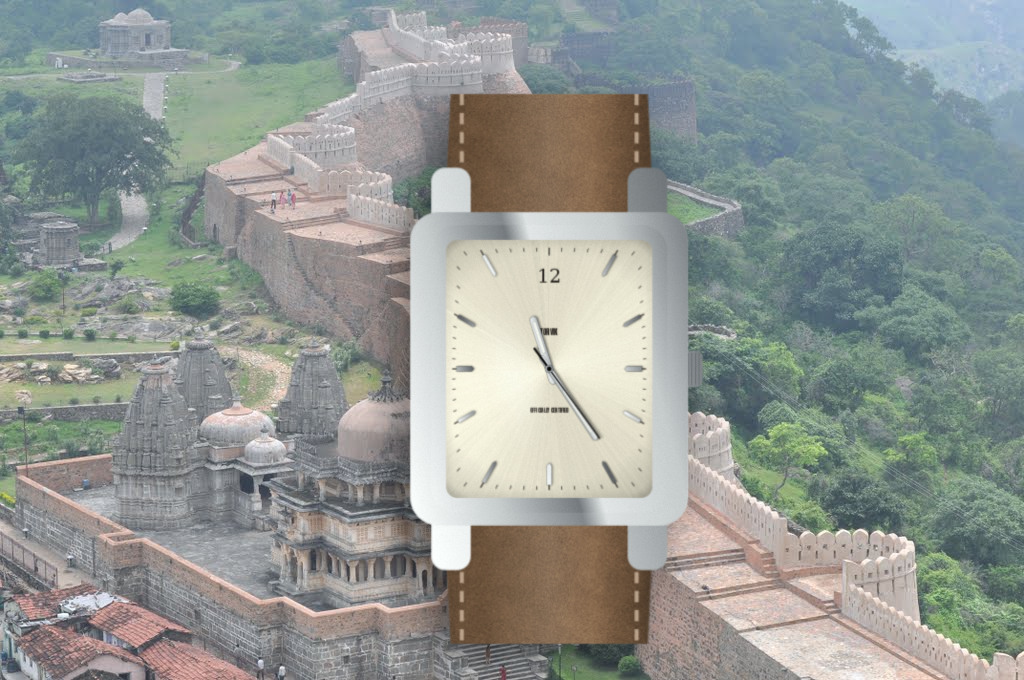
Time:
11:24:24
